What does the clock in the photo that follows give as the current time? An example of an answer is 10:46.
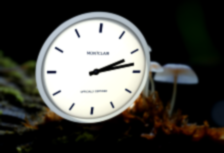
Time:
2:13
